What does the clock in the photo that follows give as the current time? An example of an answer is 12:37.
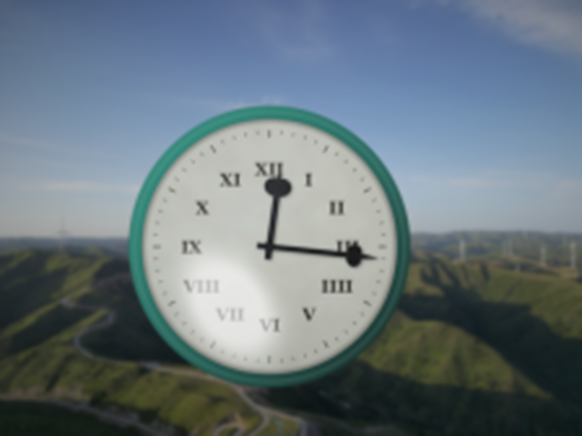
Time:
12:16
